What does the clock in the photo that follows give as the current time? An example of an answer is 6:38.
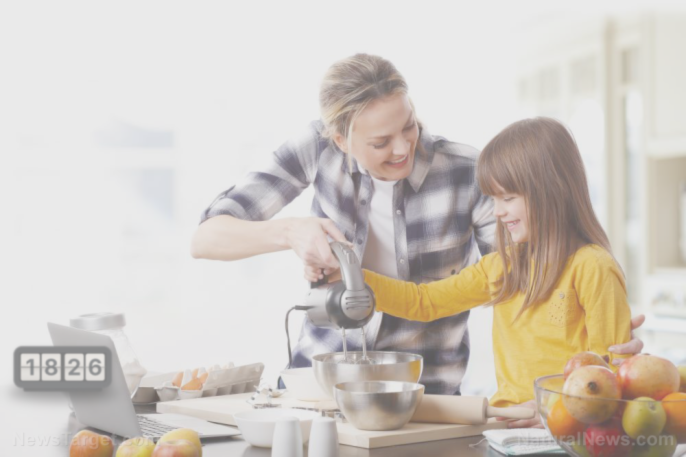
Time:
18:26
